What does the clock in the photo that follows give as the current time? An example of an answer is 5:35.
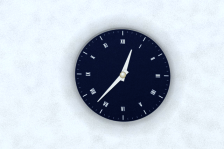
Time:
12:37
